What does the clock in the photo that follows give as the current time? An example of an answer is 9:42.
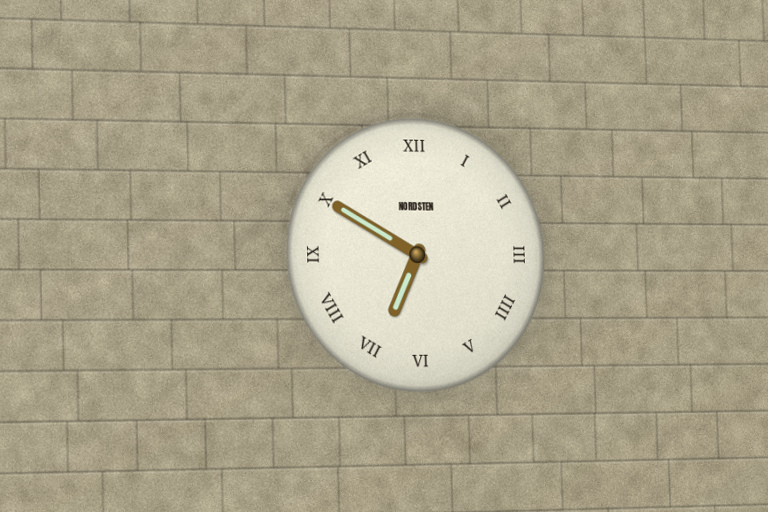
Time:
6:50
